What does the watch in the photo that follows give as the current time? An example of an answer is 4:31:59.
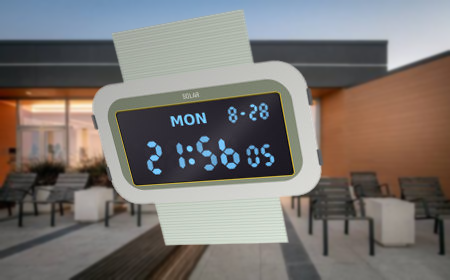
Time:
21:56:05
